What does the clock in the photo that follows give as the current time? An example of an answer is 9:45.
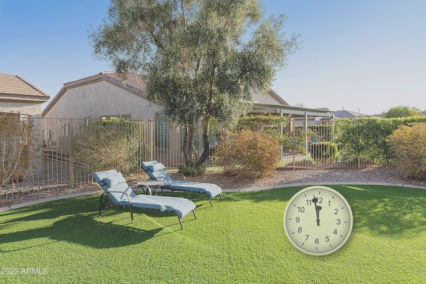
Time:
11:58
